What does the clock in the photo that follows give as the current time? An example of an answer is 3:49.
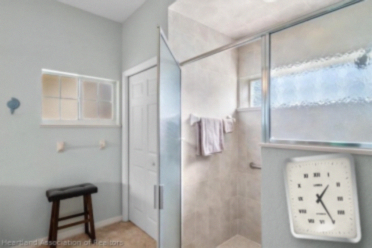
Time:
1:25
